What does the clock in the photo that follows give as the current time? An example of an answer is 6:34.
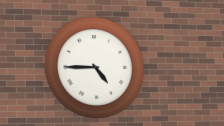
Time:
4:45
